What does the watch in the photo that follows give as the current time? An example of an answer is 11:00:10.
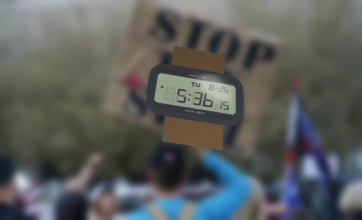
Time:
5:36:15
